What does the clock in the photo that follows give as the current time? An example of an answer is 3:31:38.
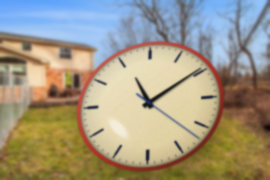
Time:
11:09:22
